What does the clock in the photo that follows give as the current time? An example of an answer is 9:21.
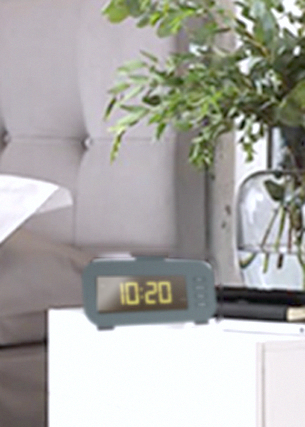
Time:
10:20
